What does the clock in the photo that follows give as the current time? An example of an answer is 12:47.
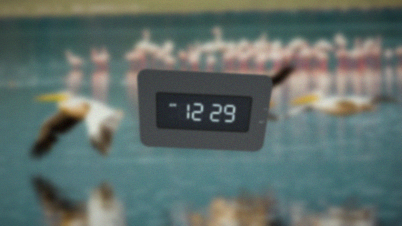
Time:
12:29
